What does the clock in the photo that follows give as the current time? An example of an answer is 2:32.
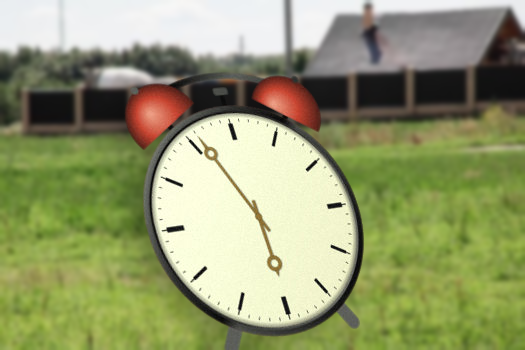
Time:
5:56
